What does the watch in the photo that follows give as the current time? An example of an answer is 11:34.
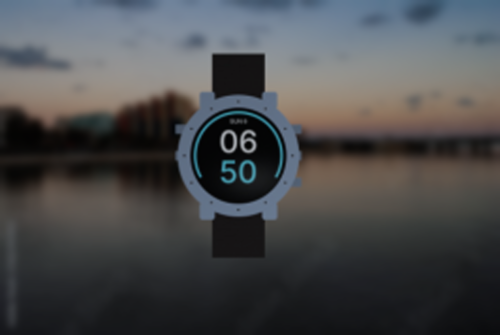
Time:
6:50
